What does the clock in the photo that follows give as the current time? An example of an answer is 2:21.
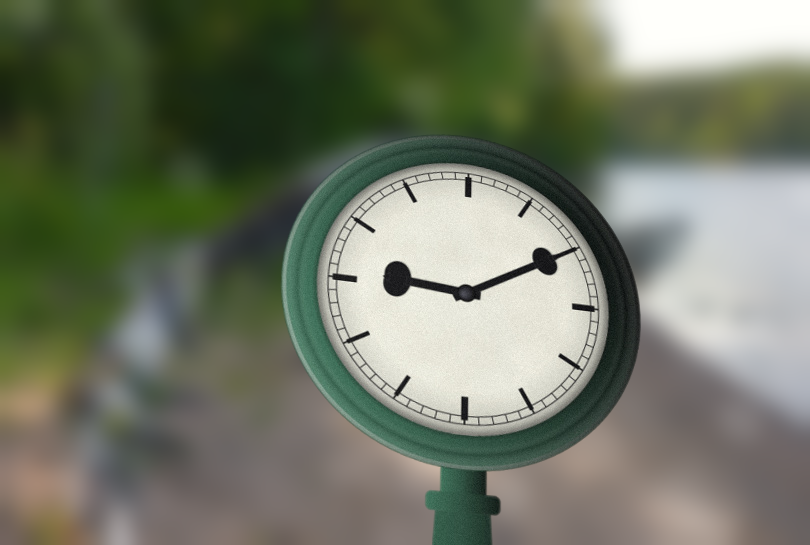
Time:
9:10
